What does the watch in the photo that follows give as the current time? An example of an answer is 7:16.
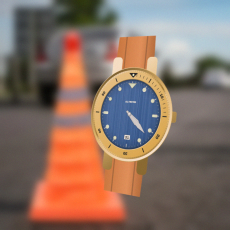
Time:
4:22
